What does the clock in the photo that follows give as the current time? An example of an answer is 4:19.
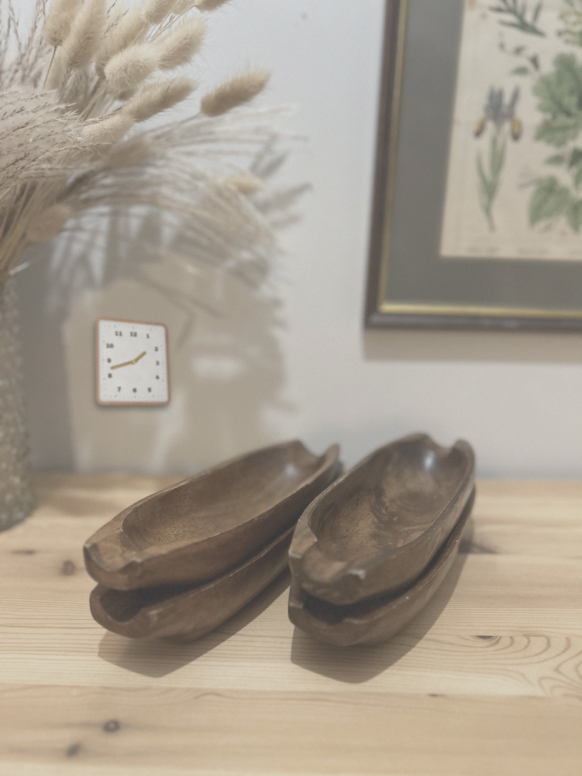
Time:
1:42
